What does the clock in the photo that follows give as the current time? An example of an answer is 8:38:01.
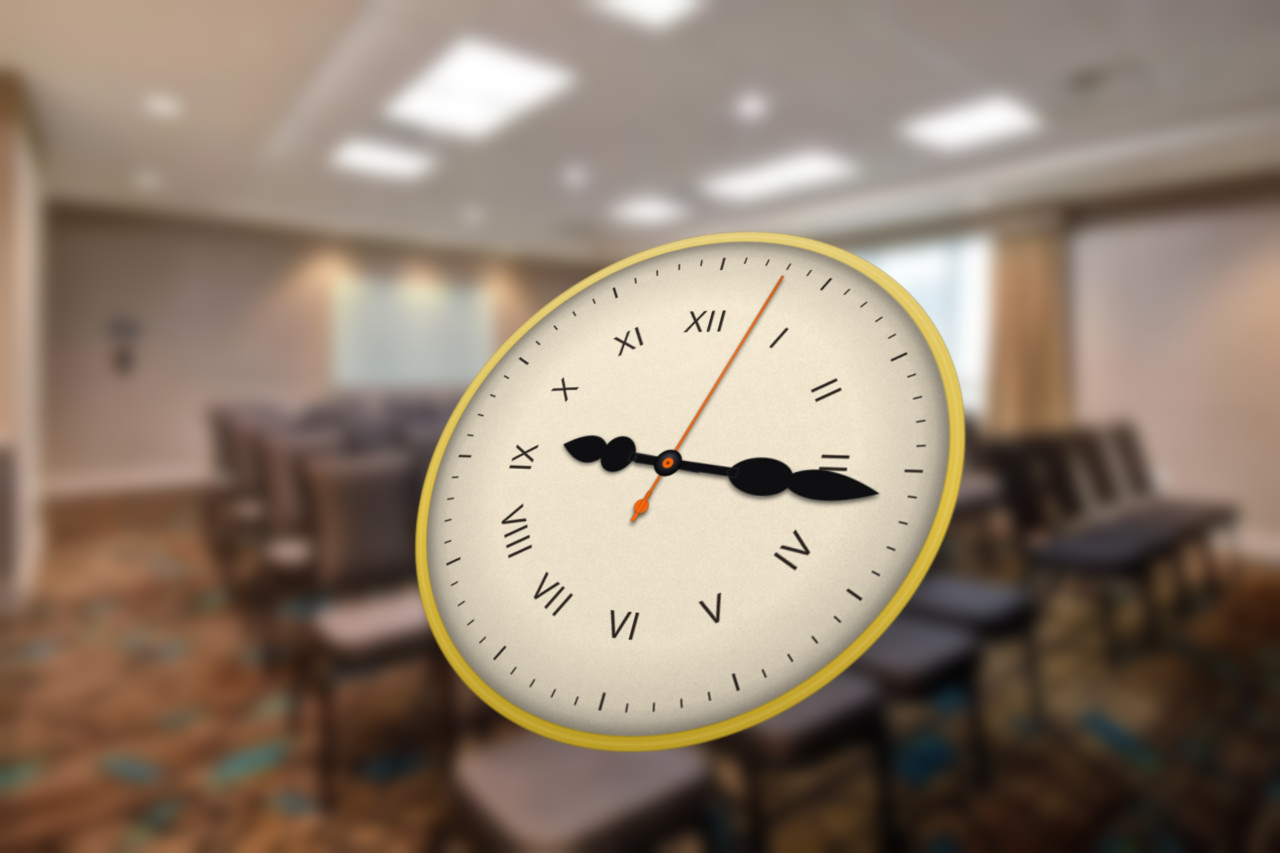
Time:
9:16:03
